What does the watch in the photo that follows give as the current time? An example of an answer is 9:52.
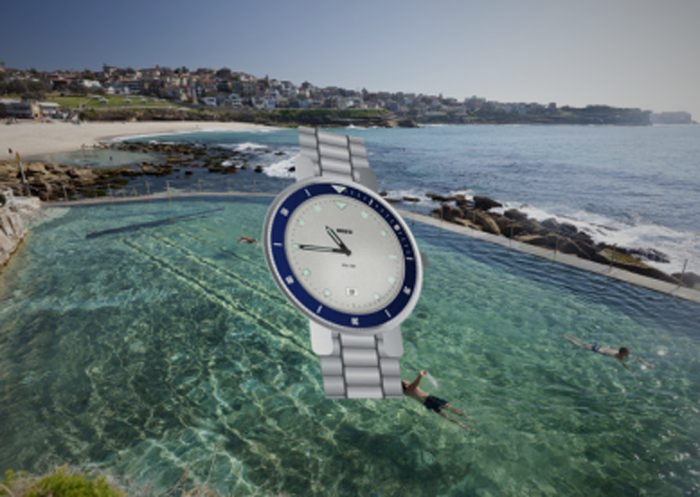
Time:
10:45
